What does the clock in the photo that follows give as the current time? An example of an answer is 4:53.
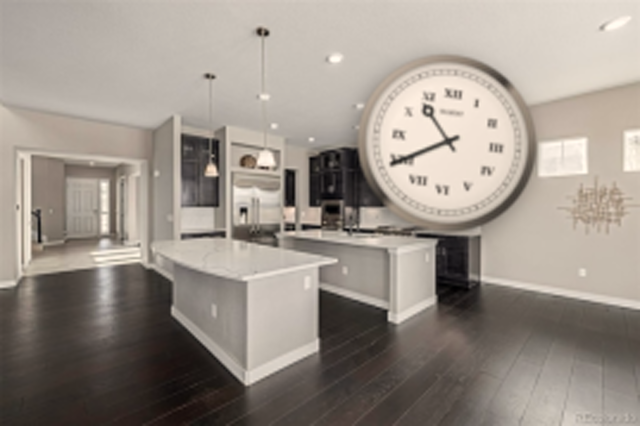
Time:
10:40
